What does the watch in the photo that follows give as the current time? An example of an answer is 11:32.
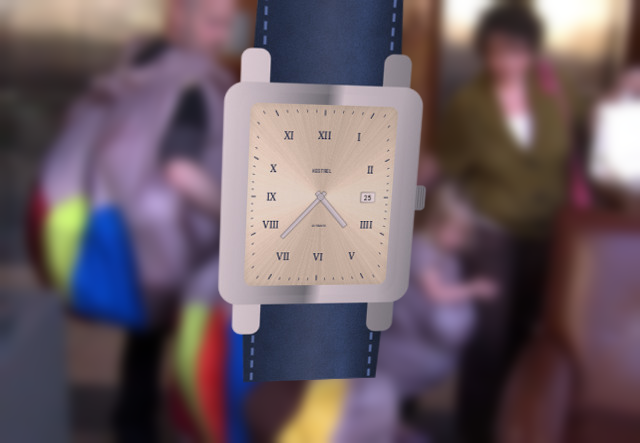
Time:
4:37
